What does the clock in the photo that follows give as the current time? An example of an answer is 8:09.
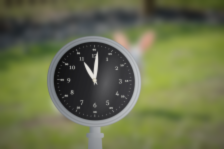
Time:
11:01
